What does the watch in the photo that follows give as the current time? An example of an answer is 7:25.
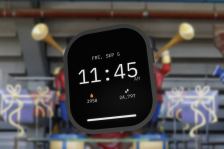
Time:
11:45
